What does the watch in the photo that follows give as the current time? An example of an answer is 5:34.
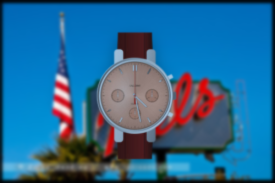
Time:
4:28
